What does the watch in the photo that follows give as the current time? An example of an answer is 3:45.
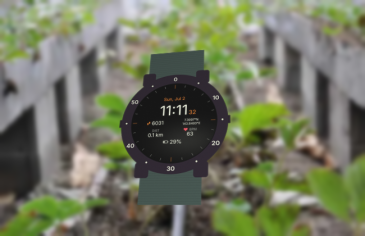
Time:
11:11
